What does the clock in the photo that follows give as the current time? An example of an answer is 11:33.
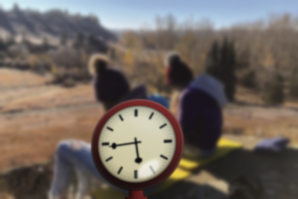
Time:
5:44
